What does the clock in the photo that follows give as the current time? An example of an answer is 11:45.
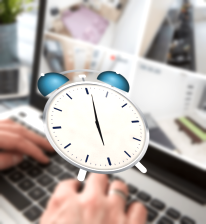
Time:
6:01
